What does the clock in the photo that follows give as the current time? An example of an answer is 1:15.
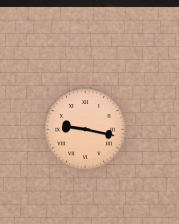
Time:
9:17
